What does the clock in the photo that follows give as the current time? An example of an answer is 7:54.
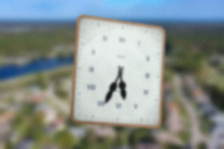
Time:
5:34
